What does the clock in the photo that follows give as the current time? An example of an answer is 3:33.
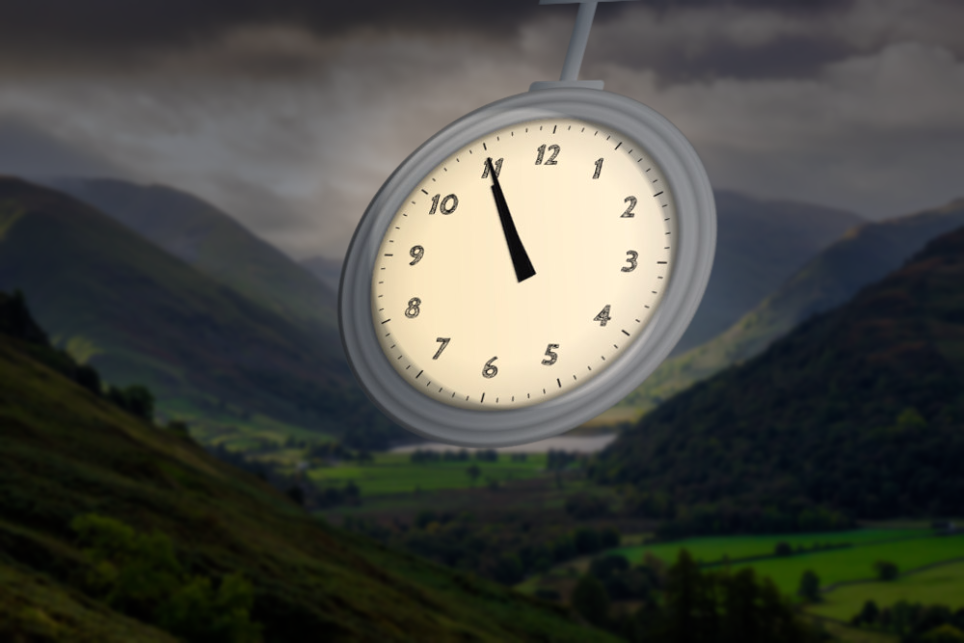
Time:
10:55
